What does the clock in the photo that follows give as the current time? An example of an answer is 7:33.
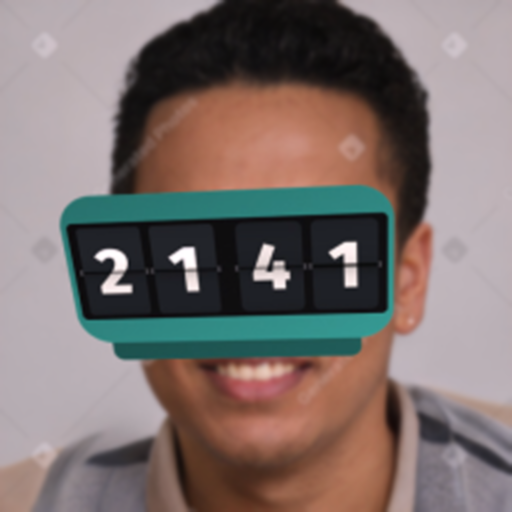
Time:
21:41
